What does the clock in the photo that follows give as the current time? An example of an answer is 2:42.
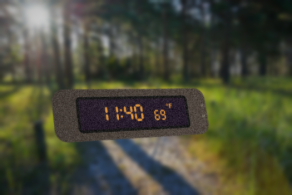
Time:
11:40
